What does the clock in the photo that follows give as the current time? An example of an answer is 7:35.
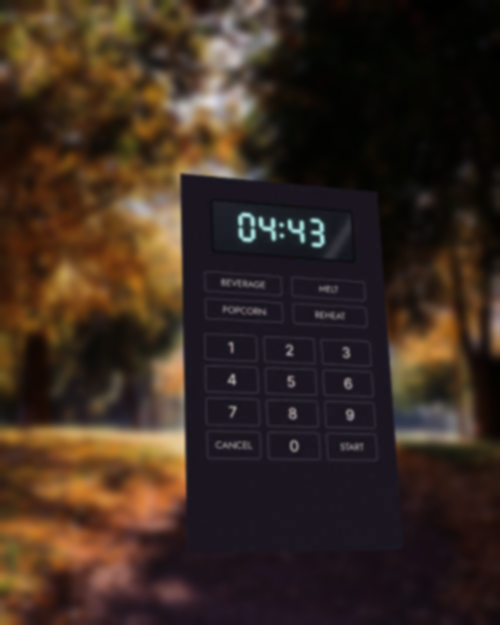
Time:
4:43
